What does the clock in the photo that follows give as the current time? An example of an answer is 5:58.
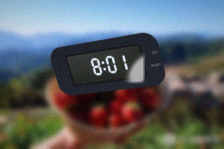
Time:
8:01
